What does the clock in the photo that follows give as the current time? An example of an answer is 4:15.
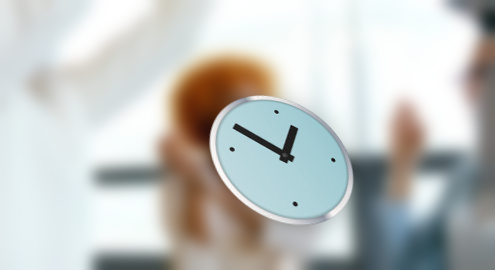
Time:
12:50
